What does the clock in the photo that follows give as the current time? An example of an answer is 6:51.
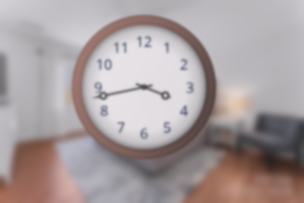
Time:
3:43
